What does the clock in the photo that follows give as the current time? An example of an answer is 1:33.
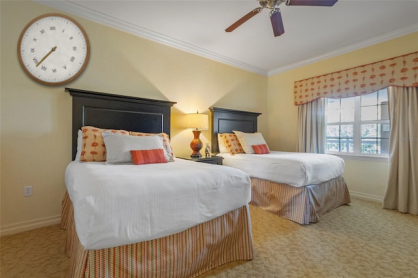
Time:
7:38
